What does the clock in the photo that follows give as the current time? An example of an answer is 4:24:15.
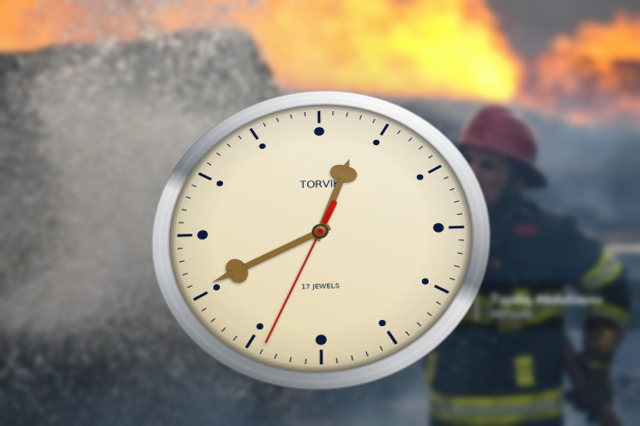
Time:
12:40:34
